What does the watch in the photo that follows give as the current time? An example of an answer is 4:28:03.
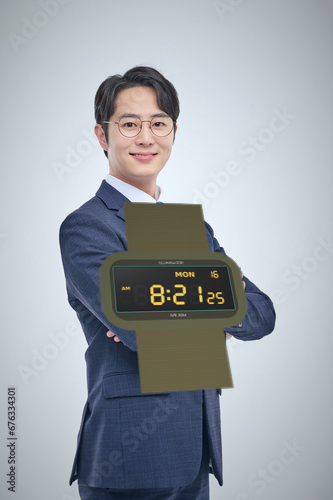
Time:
8:21:25
